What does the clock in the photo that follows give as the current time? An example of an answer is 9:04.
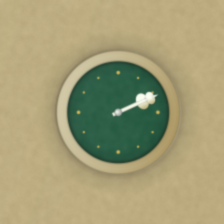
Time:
2:11
